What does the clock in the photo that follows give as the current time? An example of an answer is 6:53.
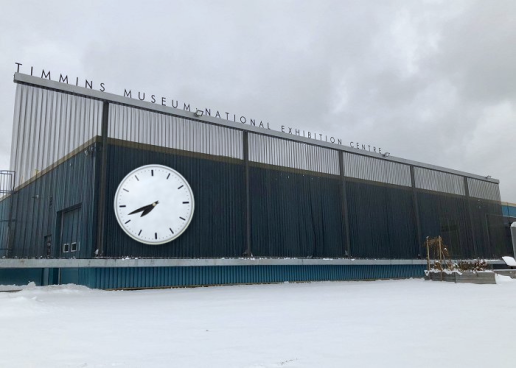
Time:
7:42
